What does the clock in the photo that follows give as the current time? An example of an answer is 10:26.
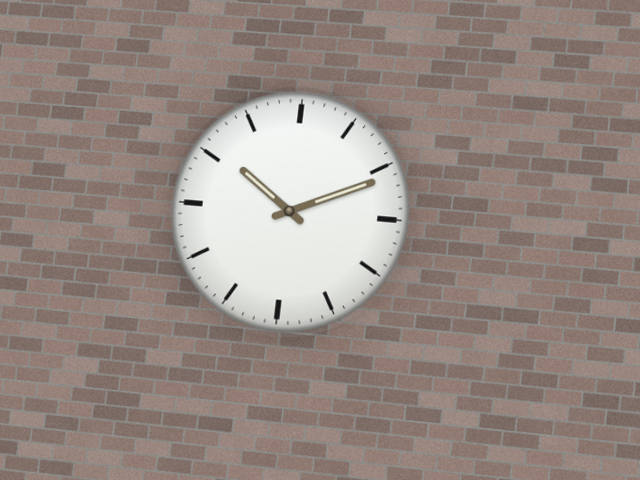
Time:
10:11
